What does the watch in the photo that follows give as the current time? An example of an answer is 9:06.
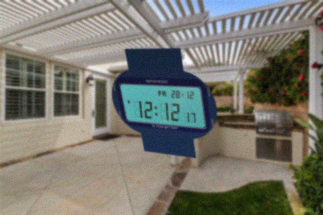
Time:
12:12
